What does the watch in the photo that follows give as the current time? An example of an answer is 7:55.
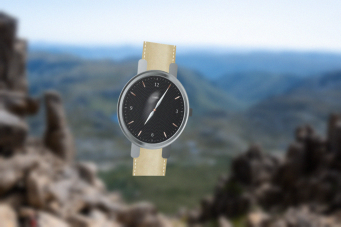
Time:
7:05
